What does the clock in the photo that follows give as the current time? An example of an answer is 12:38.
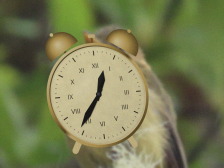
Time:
12:36
